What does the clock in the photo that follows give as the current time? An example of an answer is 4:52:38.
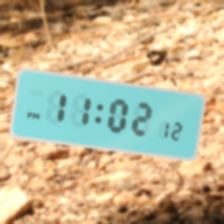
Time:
11:02:12
